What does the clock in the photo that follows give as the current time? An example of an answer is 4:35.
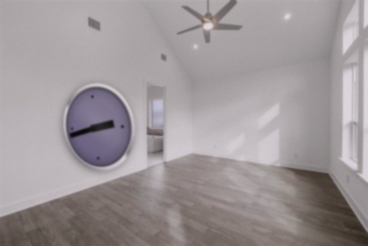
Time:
2:43
